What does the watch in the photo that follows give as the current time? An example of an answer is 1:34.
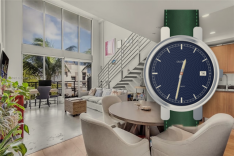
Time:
12:32
